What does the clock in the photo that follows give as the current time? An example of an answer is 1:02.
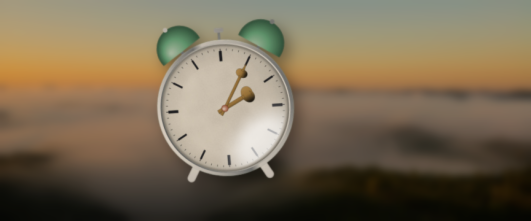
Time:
2:05
